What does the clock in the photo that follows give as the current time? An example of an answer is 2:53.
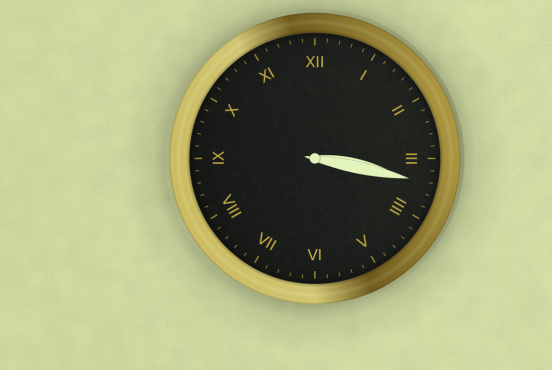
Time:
3:17
